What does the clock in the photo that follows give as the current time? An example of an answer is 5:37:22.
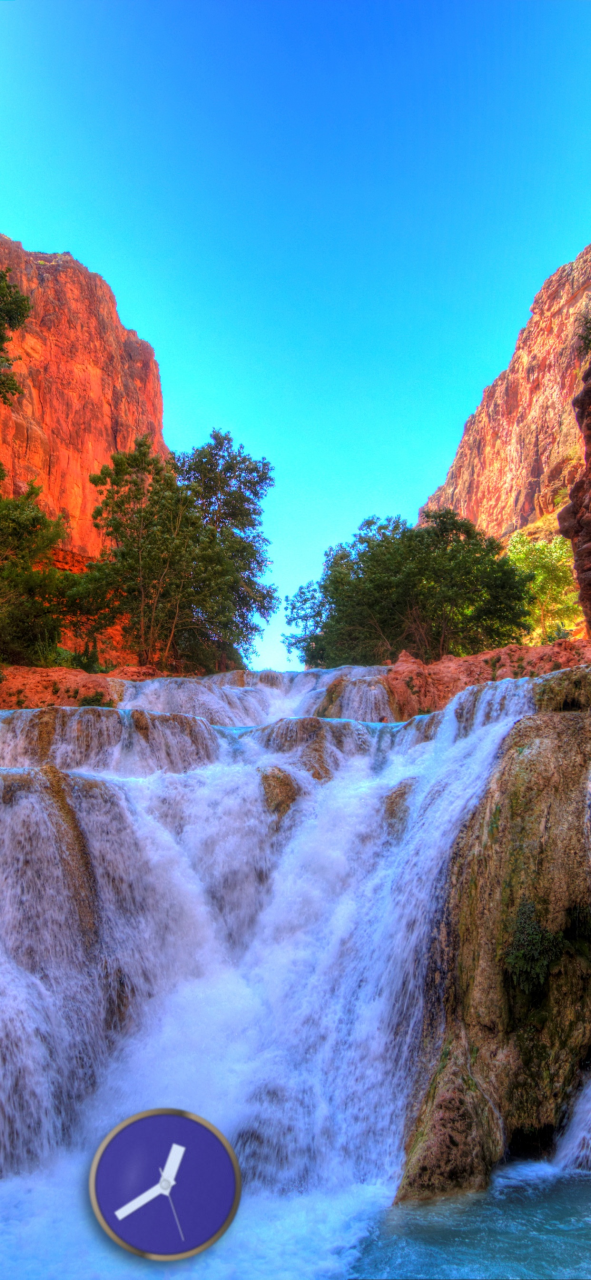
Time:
12:39:27
